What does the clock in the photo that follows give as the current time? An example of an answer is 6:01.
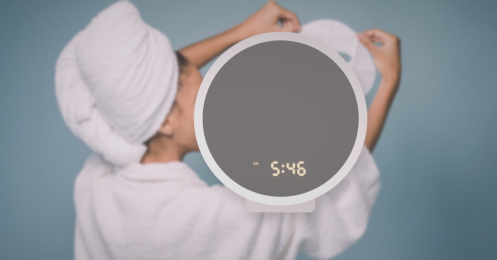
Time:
5:46
